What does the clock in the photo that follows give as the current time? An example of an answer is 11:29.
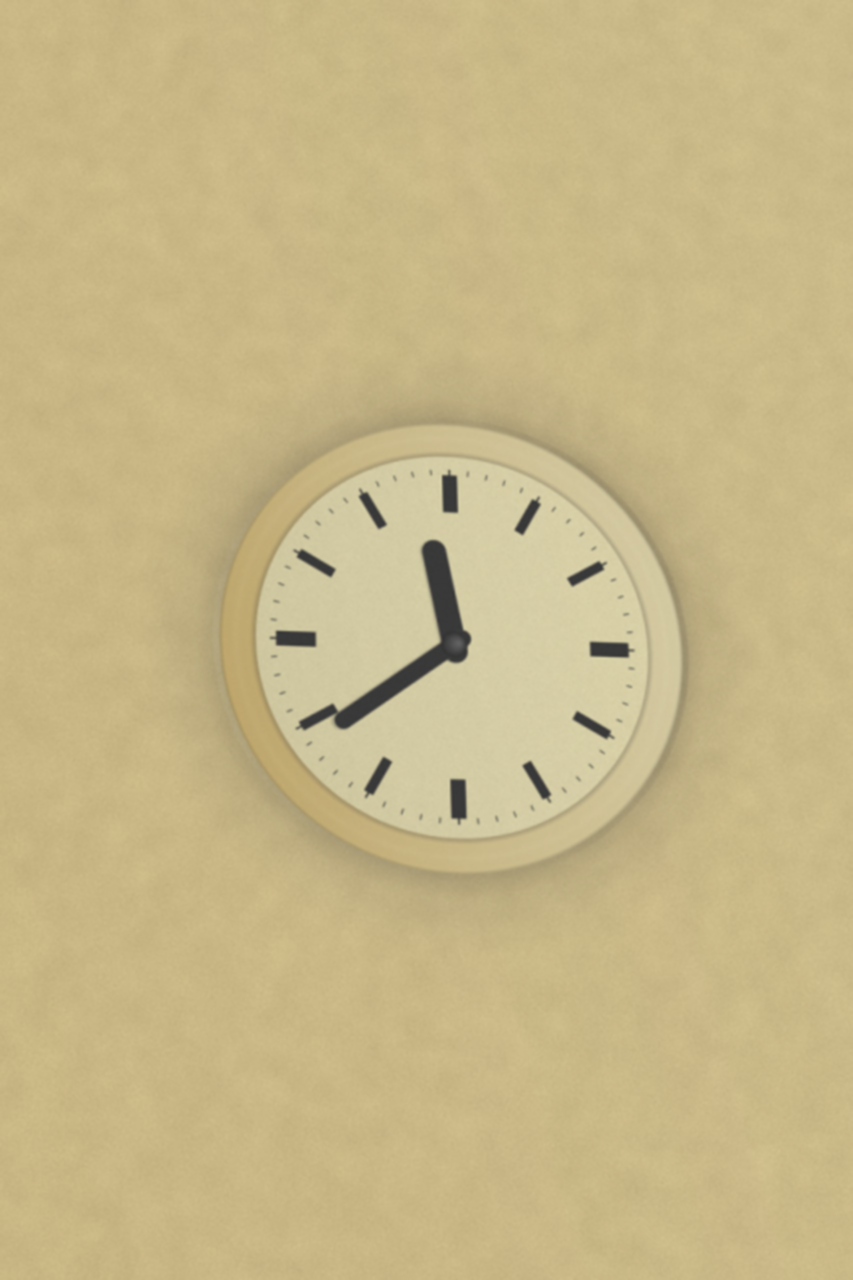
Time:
11:39
